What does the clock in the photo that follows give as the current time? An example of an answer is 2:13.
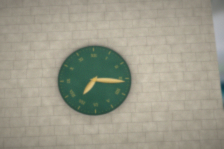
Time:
7:16
